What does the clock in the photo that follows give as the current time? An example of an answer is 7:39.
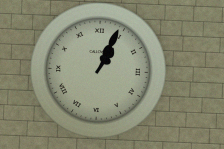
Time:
1:04
